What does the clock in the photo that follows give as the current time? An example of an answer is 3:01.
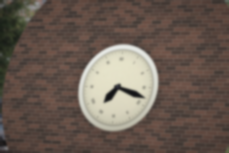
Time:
7:18
